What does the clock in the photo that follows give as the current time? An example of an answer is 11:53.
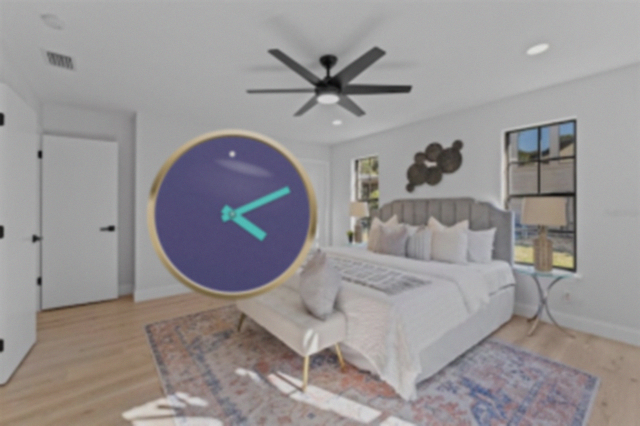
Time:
4:11
